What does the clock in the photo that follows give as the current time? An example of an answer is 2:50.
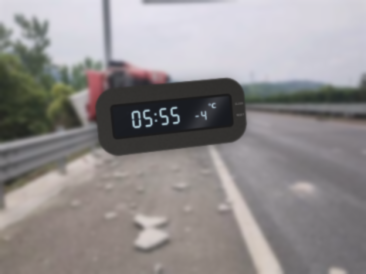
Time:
5:55
